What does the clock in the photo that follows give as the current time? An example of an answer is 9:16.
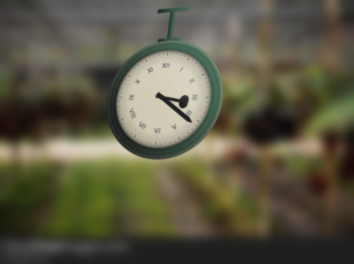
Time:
3:21
